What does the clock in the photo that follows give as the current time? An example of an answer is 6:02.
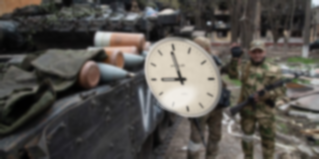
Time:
8:59
